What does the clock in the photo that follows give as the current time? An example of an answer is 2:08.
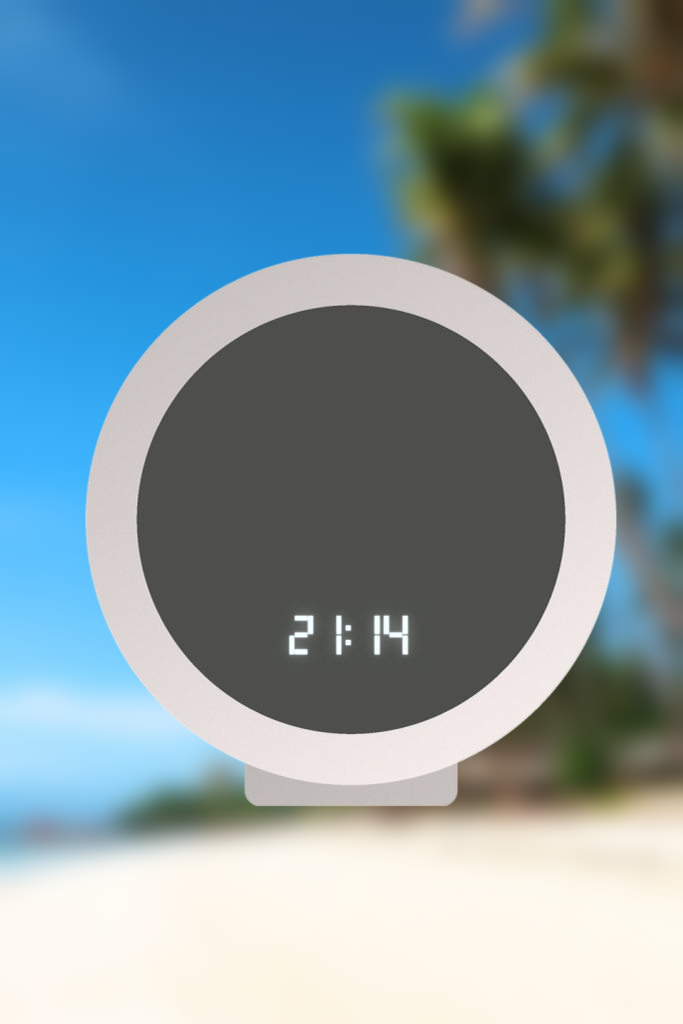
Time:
21:14
